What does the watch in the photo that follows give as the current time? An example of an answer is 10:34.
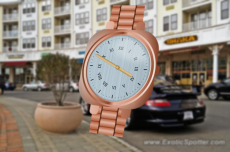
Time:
3:49
